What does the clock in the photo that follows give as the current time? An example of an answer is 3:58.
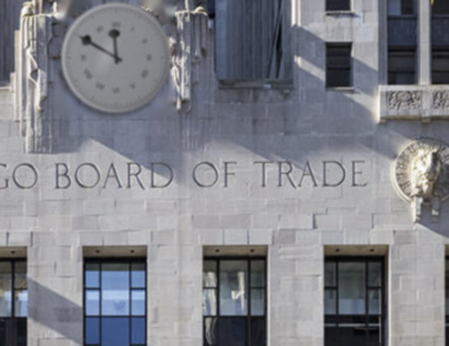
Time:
11:50
